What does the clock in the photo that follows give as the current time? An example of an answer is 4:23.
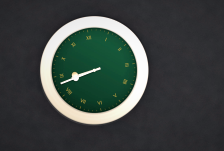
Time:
8:43
